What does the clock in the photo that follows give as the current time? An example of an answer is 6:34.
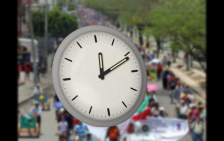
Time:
12:11
